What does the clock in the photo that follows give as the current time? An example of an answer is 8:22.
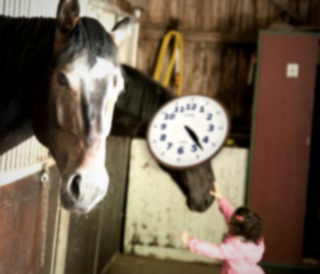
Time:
4:23
